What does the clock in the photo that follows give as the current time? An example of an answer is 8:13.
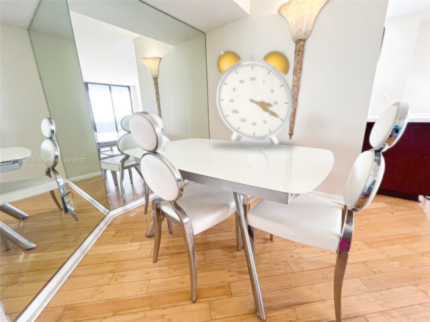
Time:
3:20
